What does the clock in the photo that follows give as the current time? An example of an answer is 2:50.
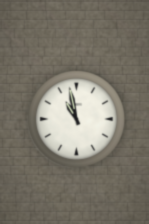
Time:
10:58
